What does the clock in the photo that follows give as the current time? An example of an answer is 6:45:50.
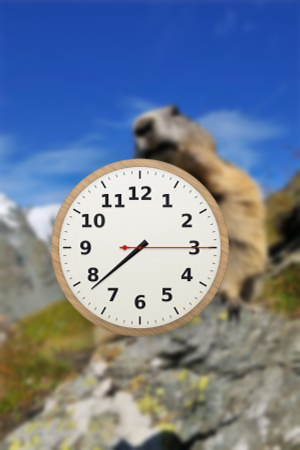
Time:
7:38:15
